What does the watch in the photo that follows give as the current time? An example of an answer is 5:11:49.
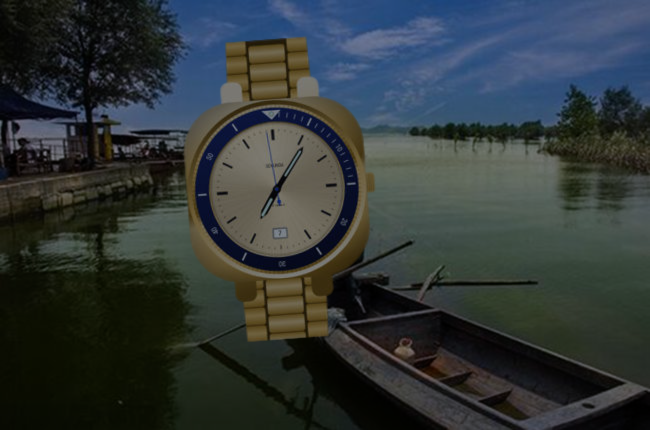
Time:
7:05:59
